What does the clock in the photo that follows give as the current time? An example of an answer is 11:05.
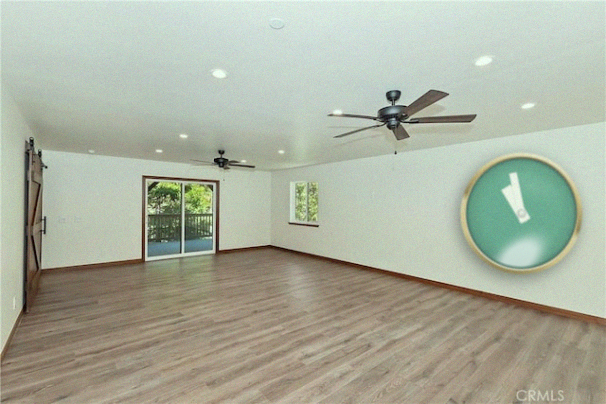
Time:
10:58
